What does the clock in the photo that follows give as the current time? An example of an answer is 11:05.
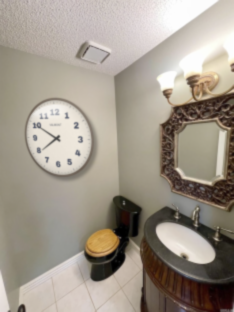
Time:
7:50
